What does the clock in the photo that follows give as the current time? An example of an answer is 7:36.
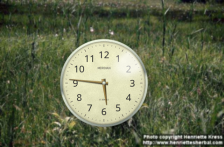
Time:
5:46
